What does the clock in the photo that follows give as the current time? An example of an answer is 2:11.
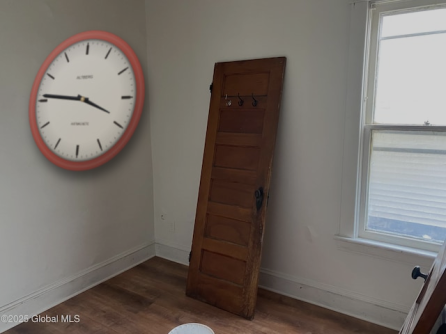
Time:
3:46
